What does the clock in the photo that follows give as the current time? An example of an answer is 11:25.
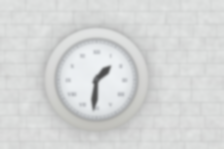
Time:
1:31
